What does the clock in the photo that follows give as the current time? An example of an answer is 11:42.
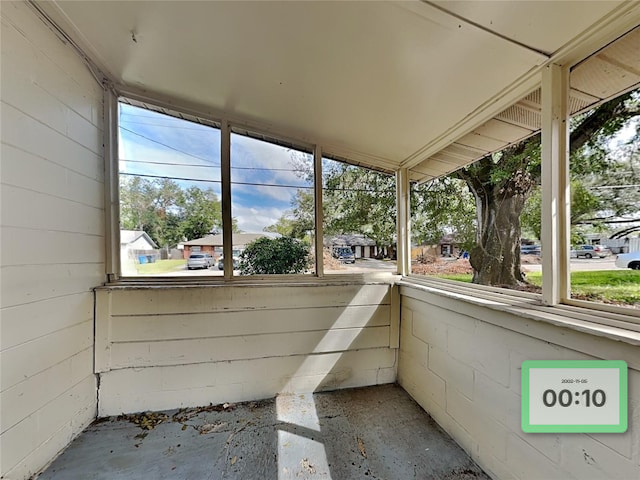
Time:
0:10
